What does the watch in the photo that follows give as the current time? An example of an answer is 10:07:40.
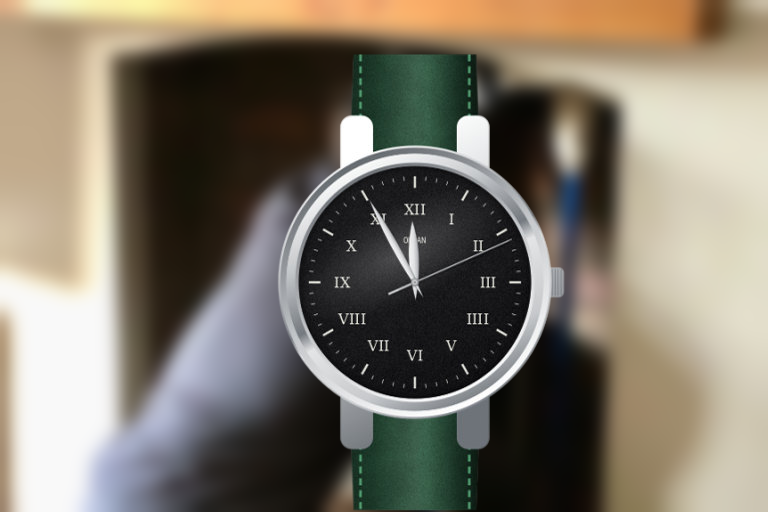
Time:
11:55:11
